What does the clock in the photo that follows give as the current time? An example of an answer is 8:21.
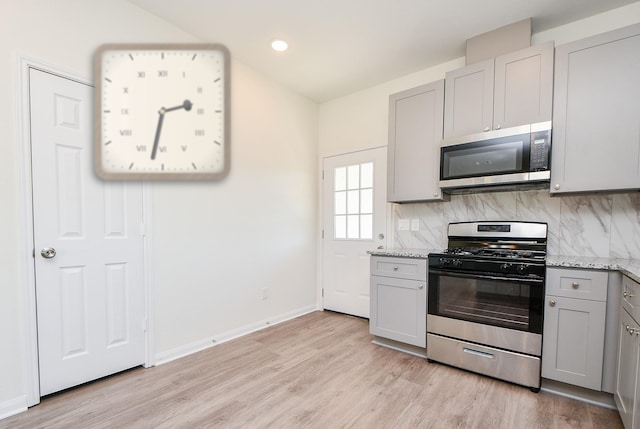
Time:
2:32
